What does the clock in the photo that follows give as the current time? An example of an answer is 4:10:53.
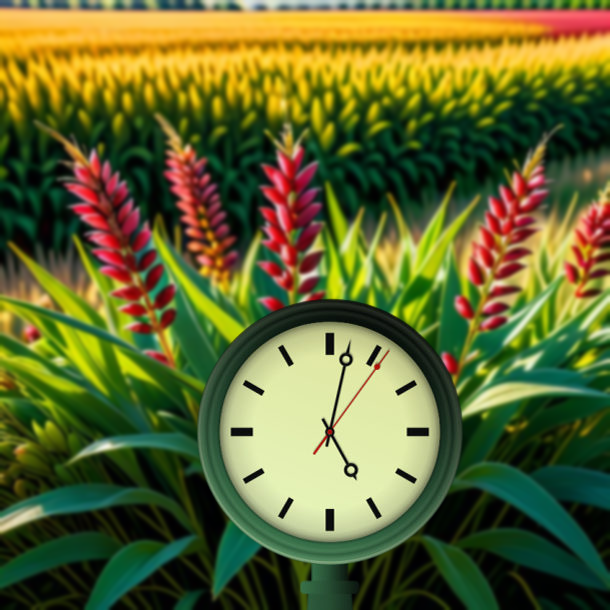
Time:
5:02:06
